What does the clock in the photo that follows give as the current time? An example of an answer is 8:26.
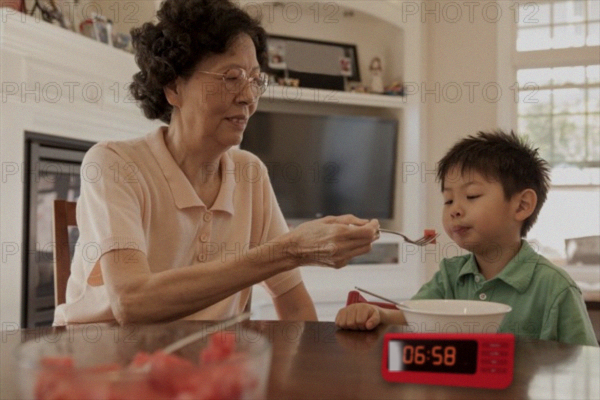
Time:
6:58
